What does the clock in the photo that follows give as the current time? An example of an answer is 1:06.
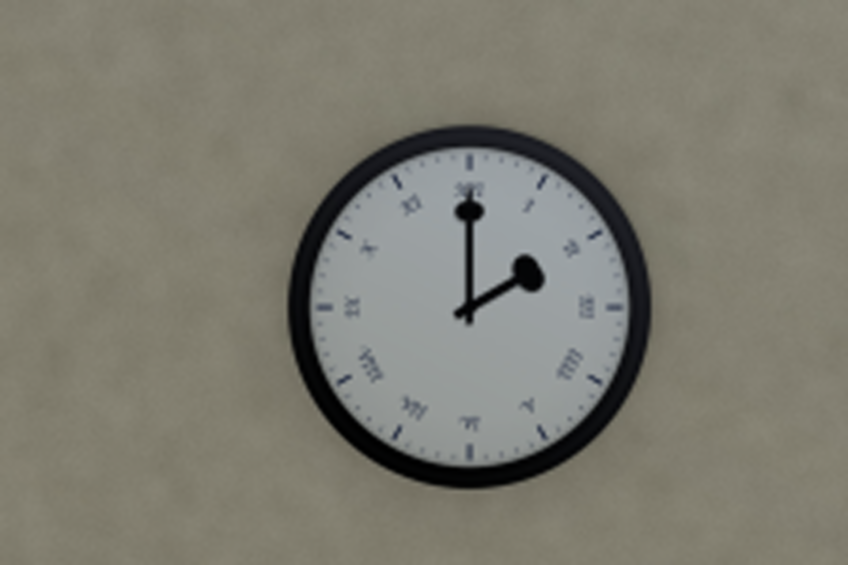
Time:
2:00
